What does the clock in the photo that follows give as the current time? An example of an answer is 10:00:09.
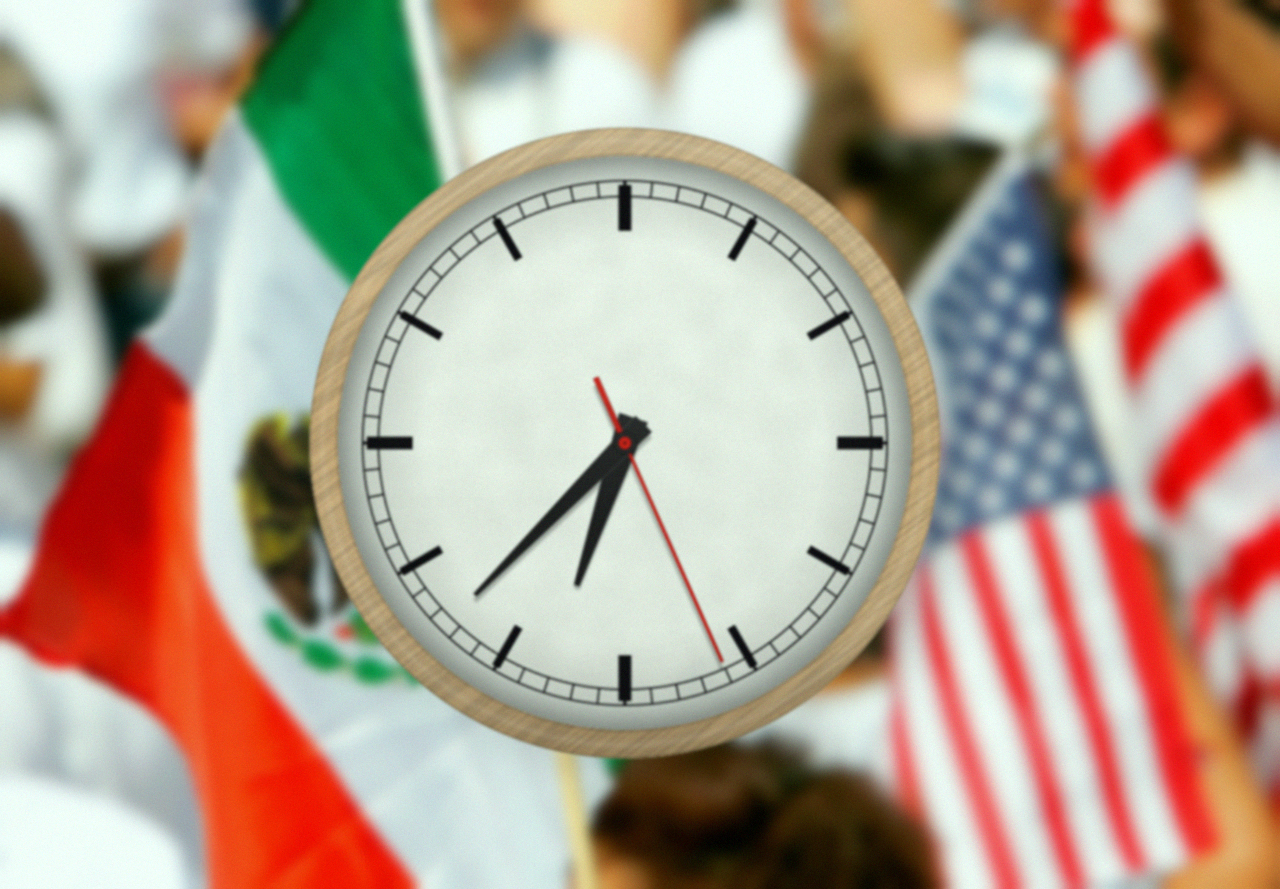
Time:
6:37:26
